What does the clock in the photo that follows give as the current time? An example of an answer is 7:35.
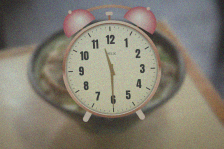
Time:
11:30
